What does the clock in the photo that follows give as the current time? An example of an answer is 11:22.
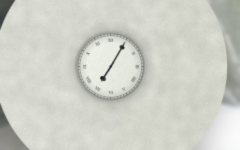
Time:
7:05
